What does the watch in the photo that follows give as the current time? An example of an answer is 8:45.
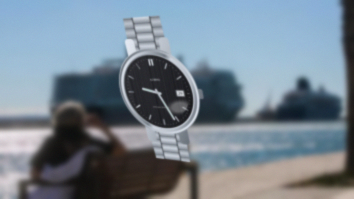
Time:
9:26
